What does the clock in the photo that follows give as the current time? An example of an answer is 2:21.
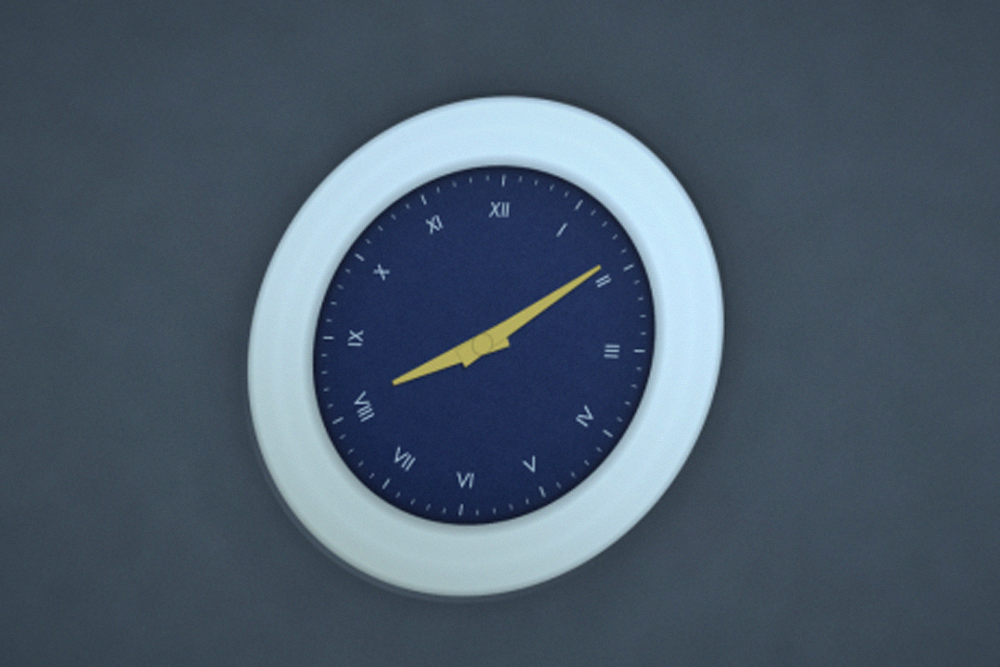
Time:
8:09
